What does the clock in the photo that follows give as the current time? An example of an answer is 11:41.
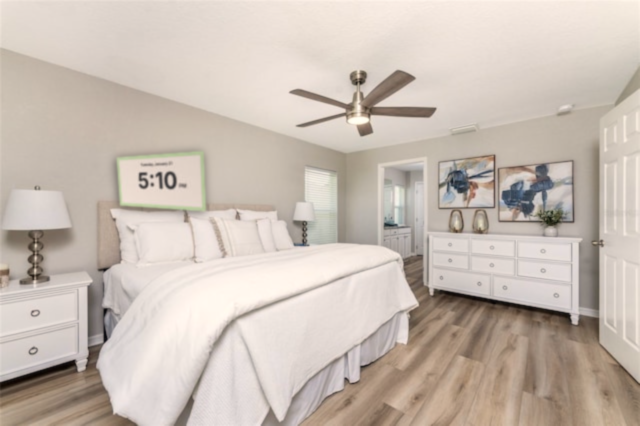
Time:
5:10
